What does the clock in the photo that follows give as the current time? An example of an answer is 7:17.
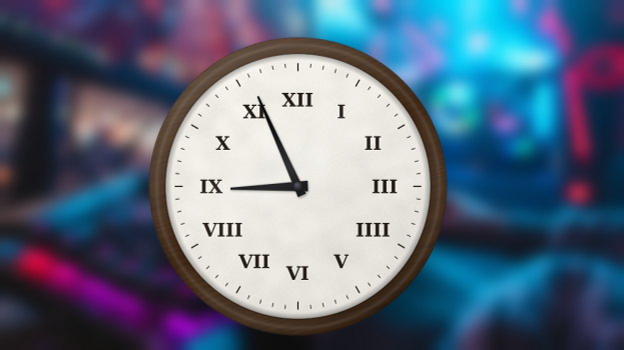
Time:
8:56
